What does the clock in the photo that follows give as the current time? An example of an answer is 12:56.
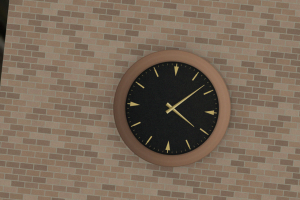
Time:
4:08
